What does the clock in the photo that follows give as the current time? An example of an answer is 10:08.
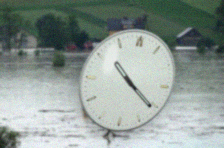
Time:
10:21
